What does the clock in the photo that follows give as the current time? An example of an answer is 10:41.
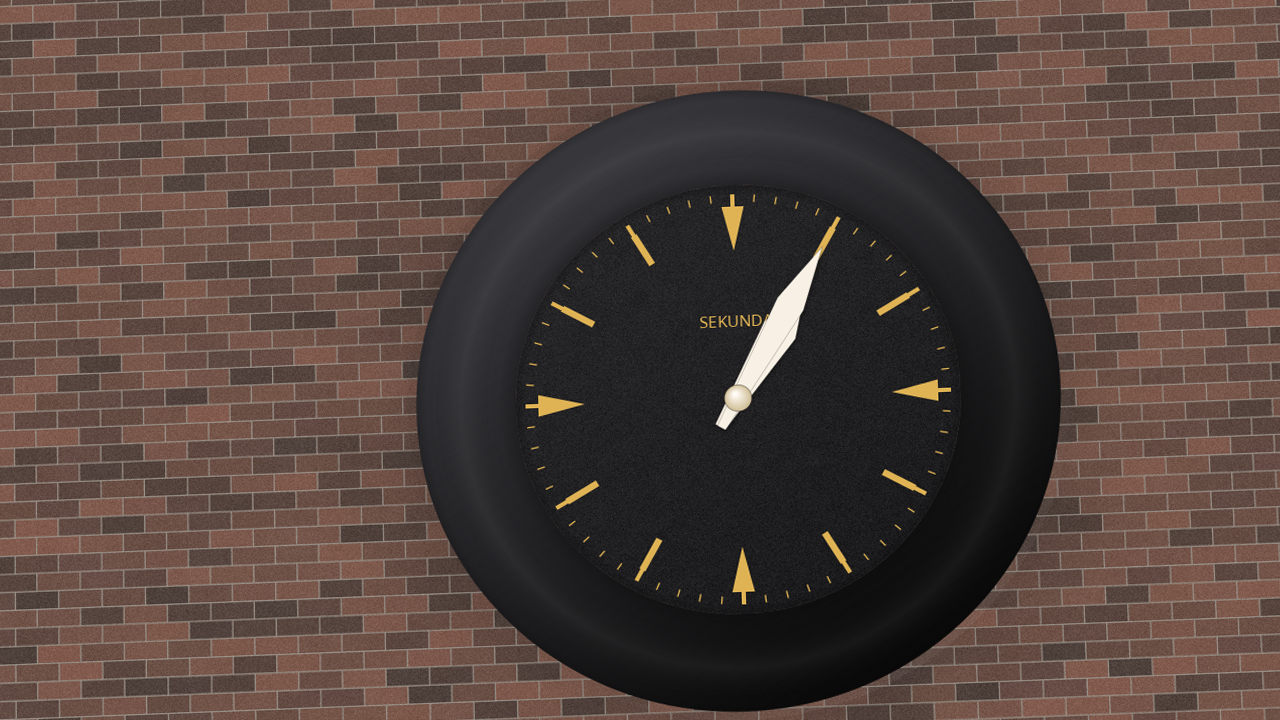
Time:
1:05
